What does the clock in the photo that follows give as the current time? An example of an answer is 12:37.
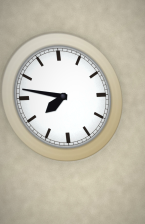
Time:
7:47
